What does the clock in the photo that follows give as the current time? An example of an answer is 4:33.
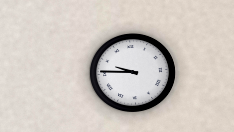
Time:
9:46
